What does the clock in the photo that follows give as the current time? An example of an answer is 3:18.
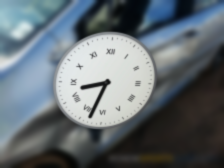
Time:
8:33
